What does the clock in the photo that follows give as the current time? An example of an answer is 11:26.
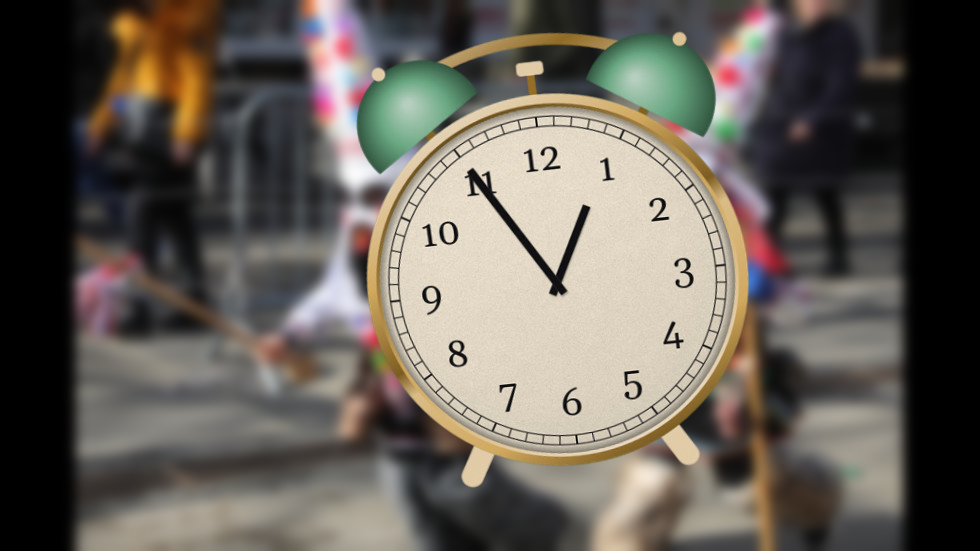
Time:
12:55
